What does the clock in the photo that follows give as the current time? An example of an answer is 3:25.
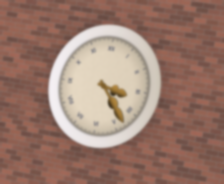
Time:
3:23
